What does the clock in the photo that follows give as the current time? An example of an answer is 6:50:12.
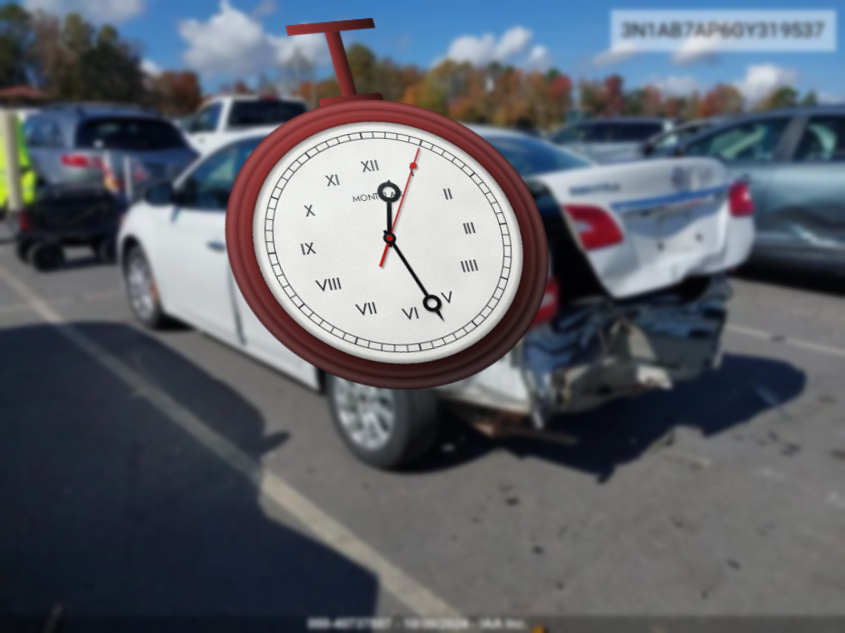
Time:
12:27:05
